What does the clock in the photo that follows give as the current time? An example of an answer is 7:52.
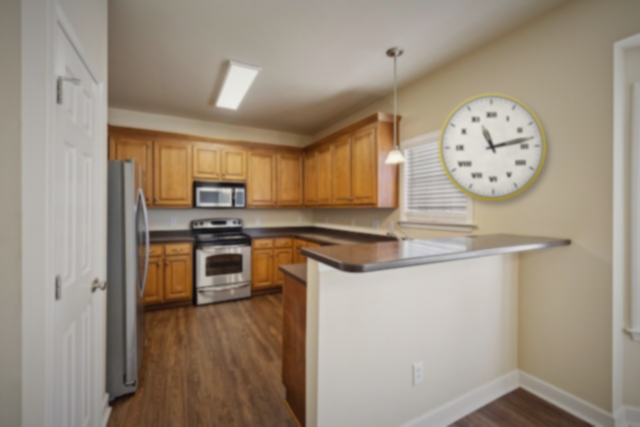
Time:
11:13
